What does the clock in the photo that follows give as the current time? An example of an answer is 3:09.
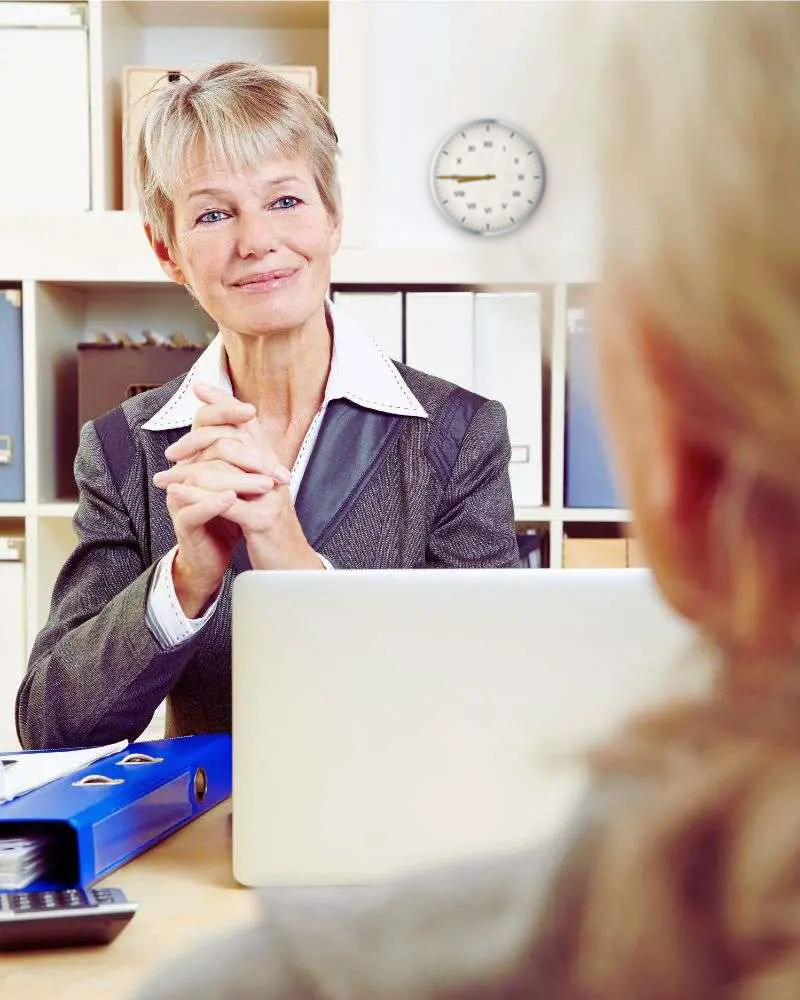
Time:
8:45
